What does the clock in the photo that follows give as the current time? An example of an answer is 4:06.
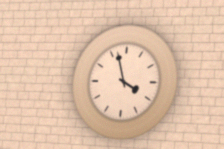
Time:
3:57
